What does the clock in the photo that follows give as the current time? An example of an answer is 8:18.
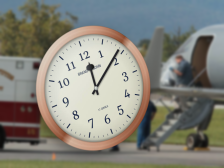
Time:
12:09
